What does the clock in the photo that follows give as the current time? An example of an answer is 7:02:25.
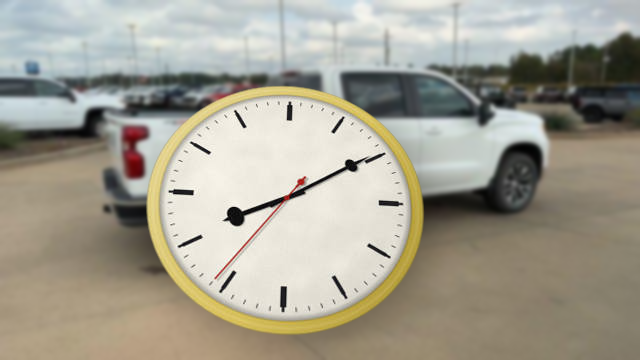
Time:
8:09:36
